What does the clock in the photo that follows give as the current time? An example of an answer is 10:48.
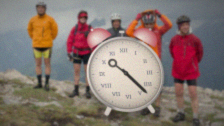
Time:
10:23
